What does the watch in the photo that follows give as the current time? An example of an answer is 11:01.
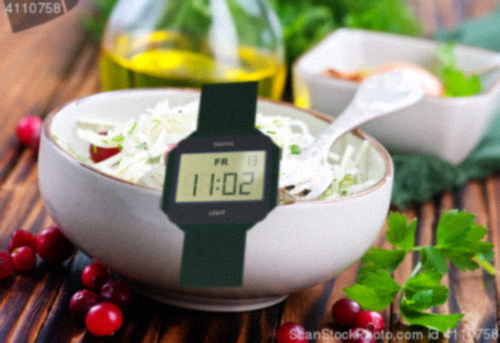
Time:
11:02
